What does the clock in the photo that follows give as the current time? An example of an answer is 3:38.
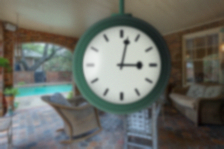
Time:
3:02
